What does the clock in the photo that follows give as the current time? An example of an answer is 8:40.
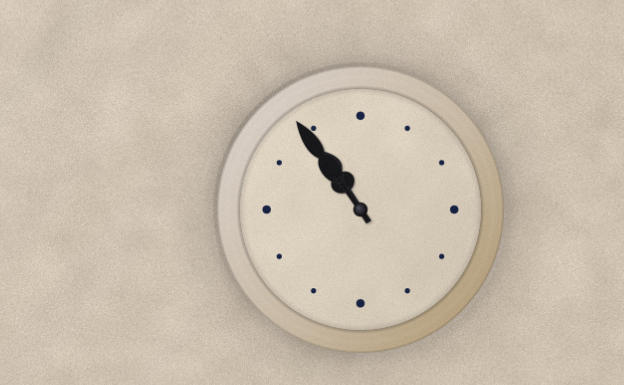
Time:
10:54
